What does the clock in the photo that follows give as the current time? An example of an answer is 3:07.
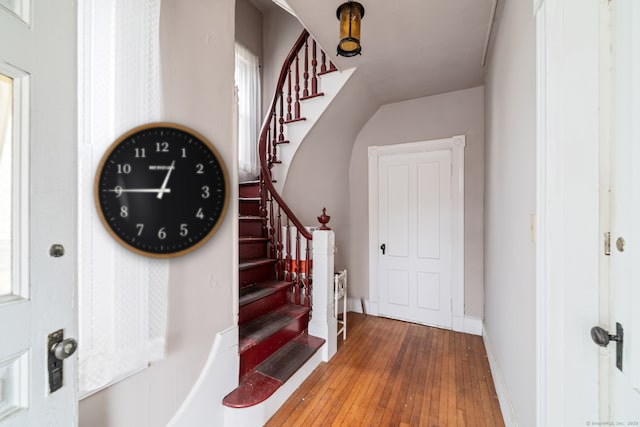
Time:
12:45
